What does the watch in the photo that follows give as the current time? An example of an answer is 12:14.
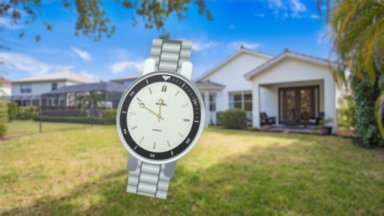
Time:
11:49
